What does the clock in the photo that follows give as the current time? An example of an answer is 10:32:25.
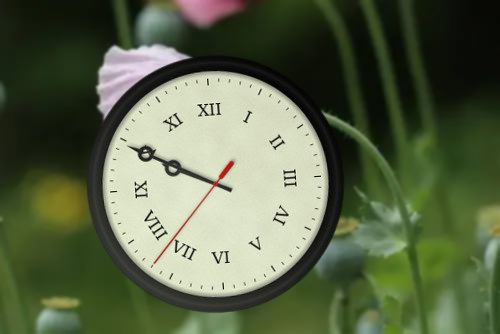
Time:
9:49:37
